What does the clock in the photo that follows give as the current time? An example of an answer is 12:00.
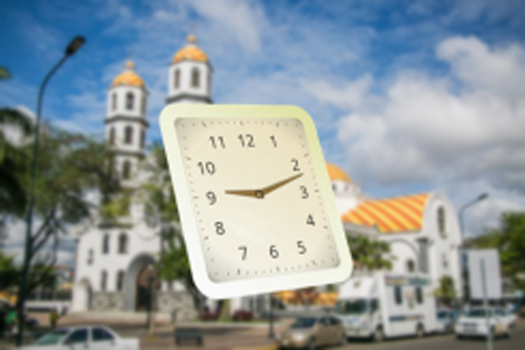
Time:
9:12
